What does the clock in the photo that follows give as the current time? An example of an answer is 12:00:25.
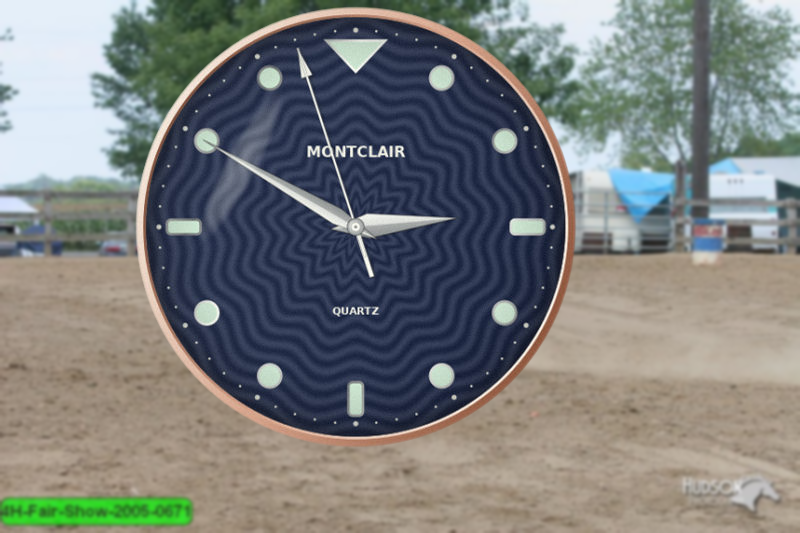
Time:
2:49:57
